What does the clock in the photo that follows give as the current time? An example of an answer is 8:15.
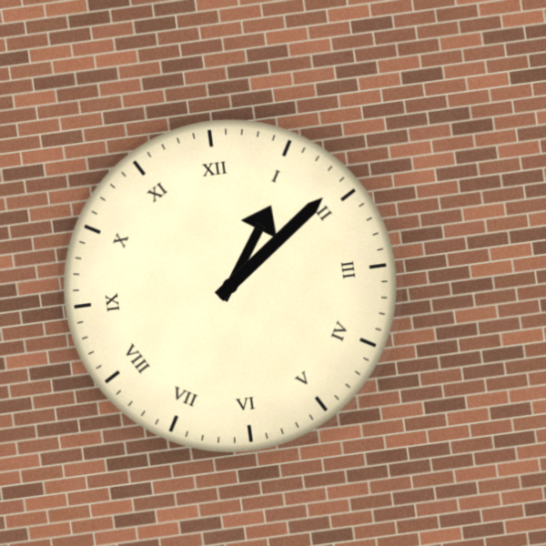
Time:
1:09
